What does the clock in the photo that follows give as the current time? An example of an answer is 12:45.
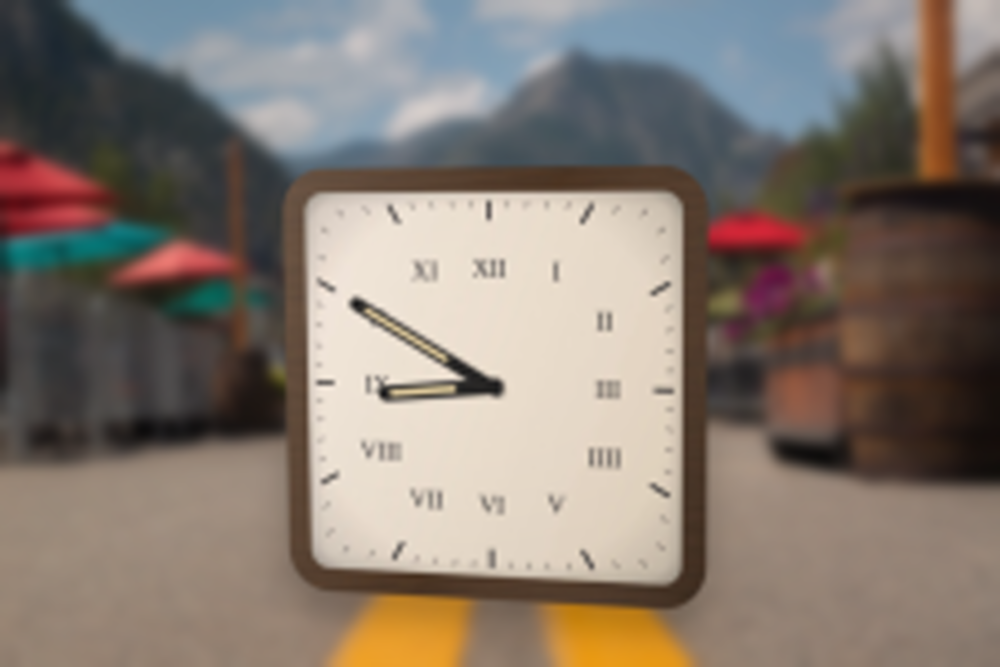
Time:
8:50
